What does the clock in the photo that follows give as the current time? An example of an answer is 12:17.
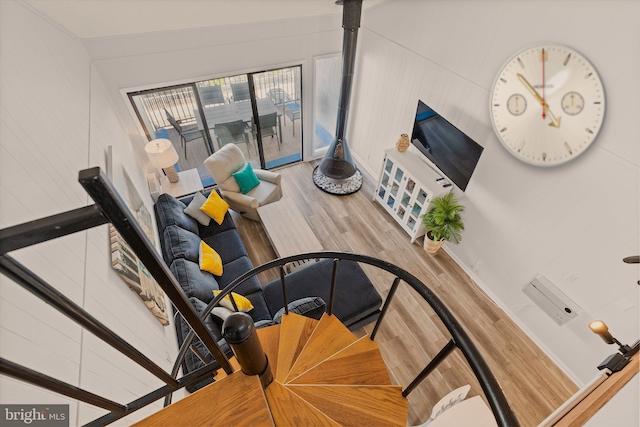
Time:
4:53
